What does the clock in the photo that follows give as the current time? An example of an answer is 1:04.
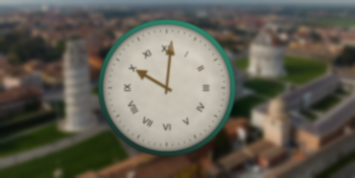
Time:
10:01
